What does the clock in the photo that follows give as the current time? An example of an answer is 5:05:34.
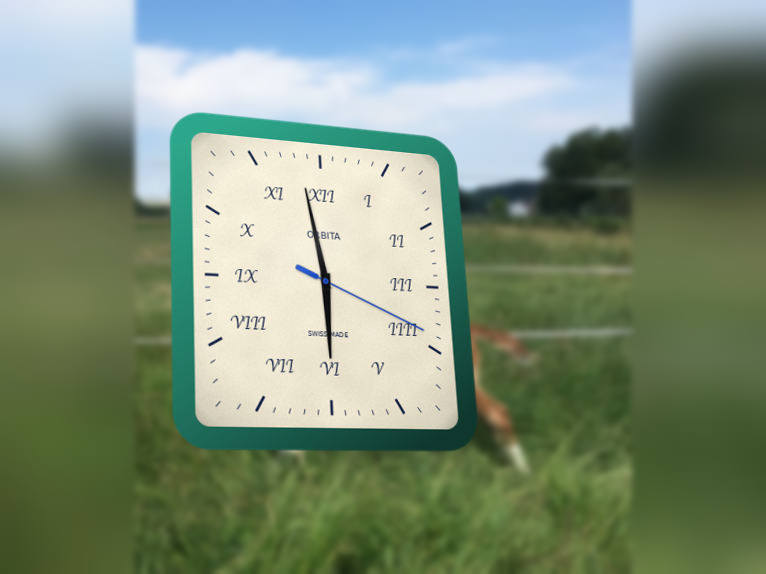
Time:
5:58:19
